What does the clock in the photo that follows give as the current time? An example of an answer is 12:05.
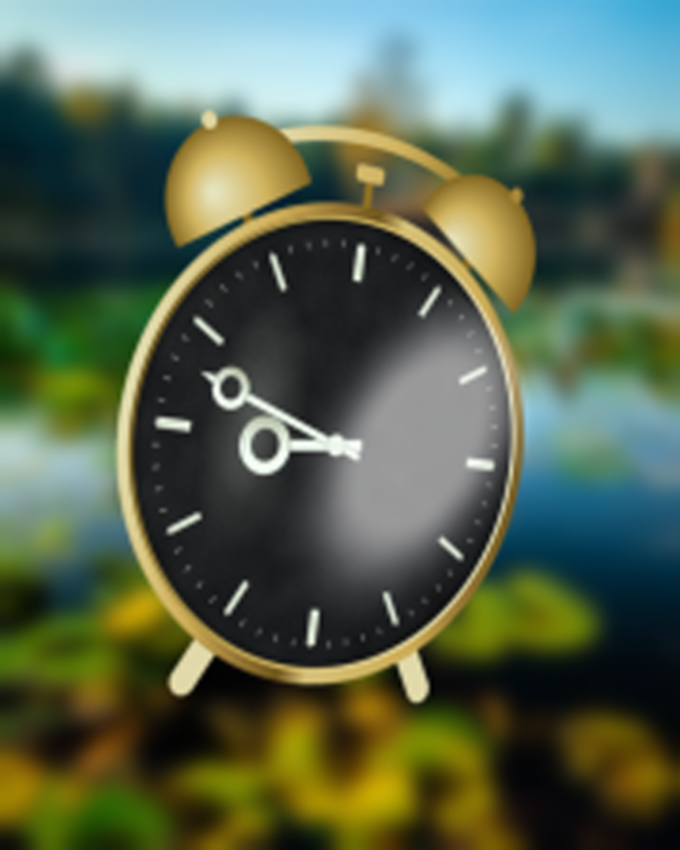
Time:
8:48
